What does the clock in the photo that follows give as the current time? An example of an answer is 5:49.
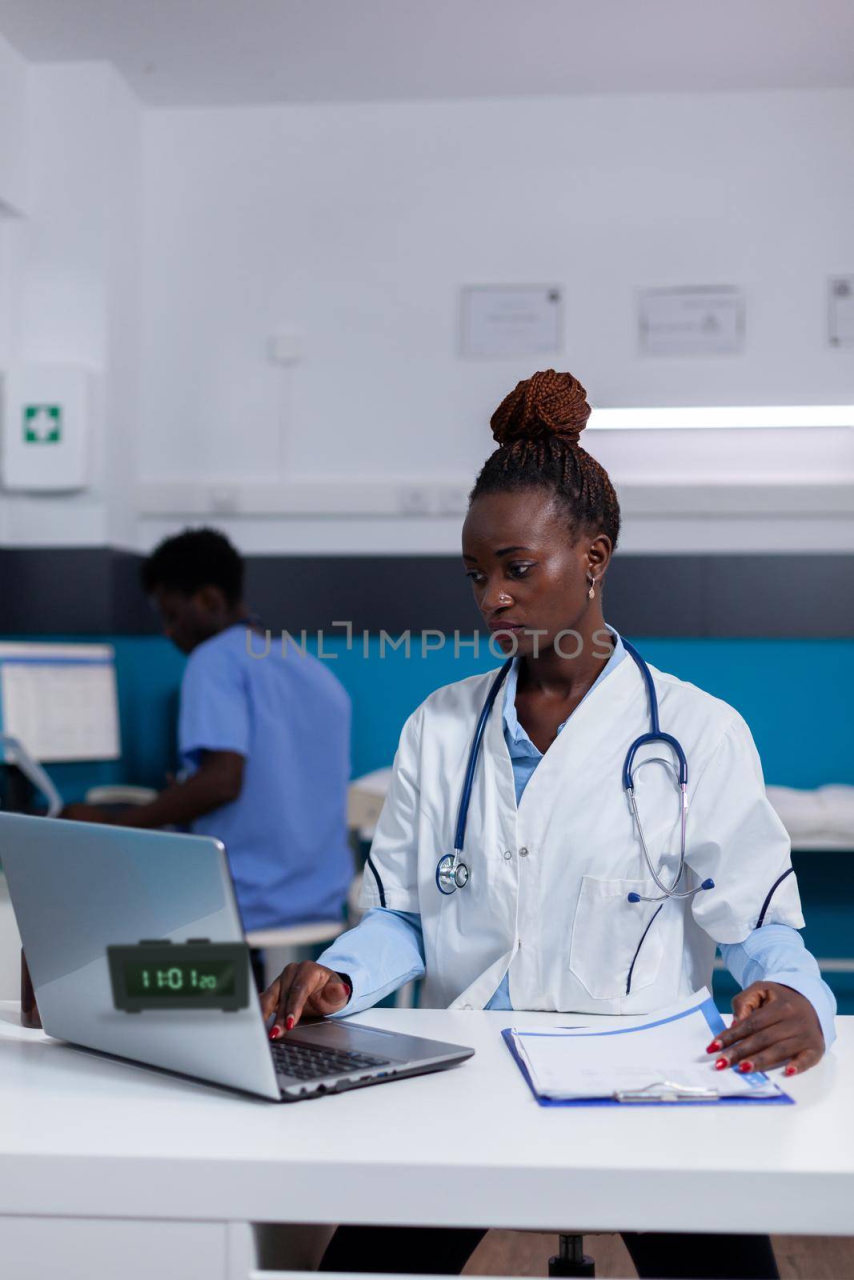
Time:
11:01
